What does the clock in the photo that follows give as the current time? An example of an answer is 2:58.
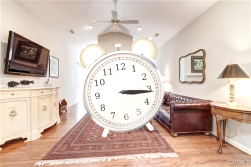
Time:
3:16
